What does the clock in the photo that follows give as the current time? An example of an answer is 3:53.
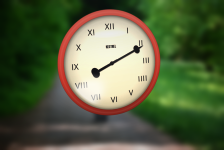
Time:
8:11
